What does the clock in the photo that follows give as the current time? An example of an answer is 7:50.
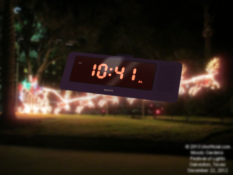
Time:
10:41
